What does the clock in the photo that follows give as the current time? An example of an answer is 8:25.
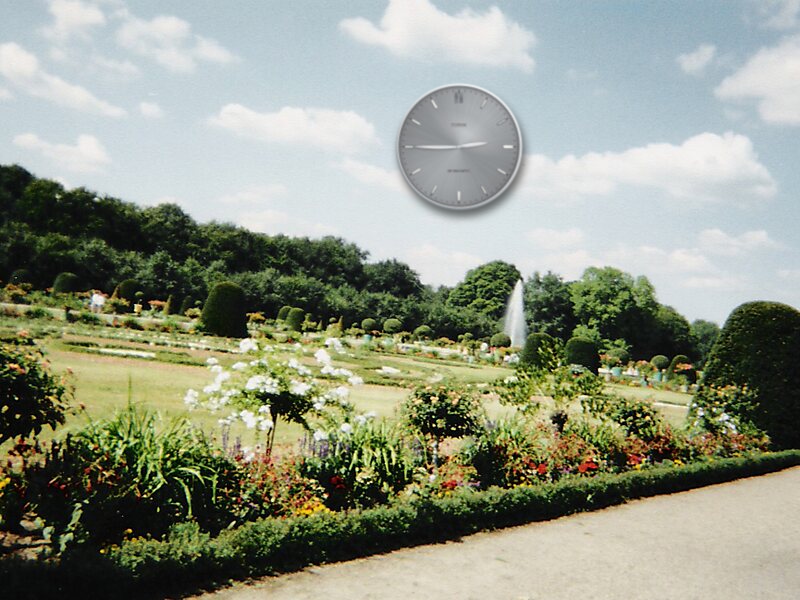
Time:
2:45
